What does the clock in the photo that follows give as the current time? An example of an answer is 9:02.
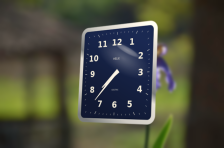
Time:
7:37
